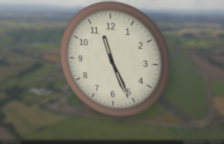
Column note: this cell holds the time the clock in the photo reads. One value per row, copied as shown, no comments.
11:26
